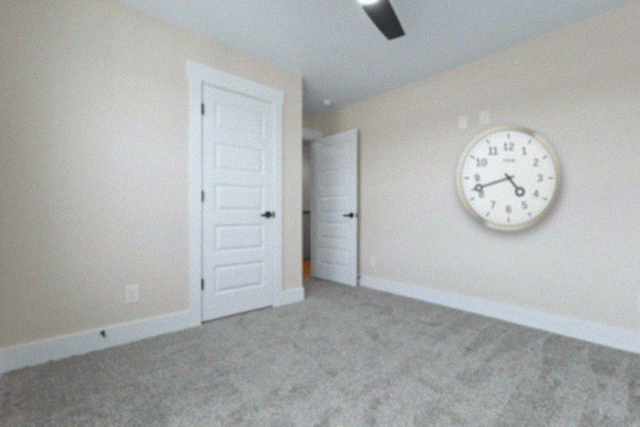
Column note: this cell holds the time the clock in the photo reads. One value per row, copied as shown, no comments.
4:42
